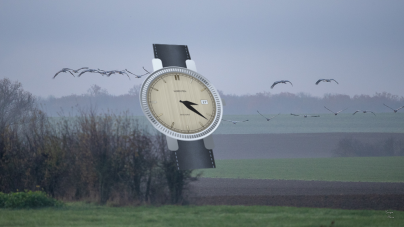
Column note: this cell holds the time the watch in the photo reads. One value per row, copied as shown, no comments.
3:22
